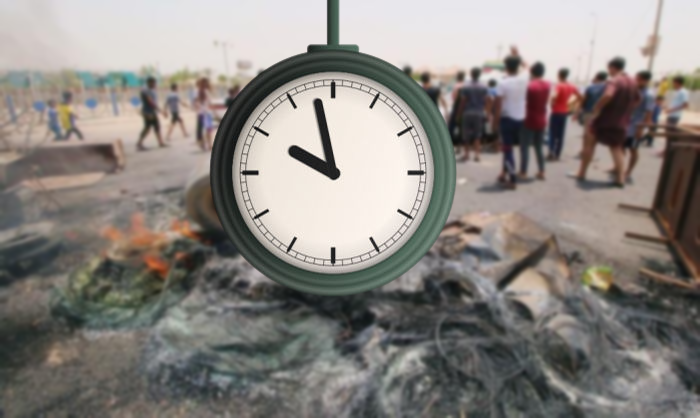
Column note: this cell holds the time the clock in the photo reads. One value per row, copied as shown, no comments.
9:58
